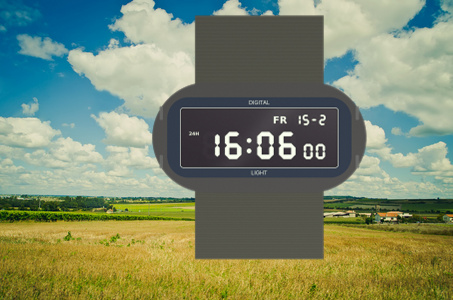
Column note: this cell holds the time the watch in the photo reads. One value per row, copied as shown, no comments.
16:06:00
